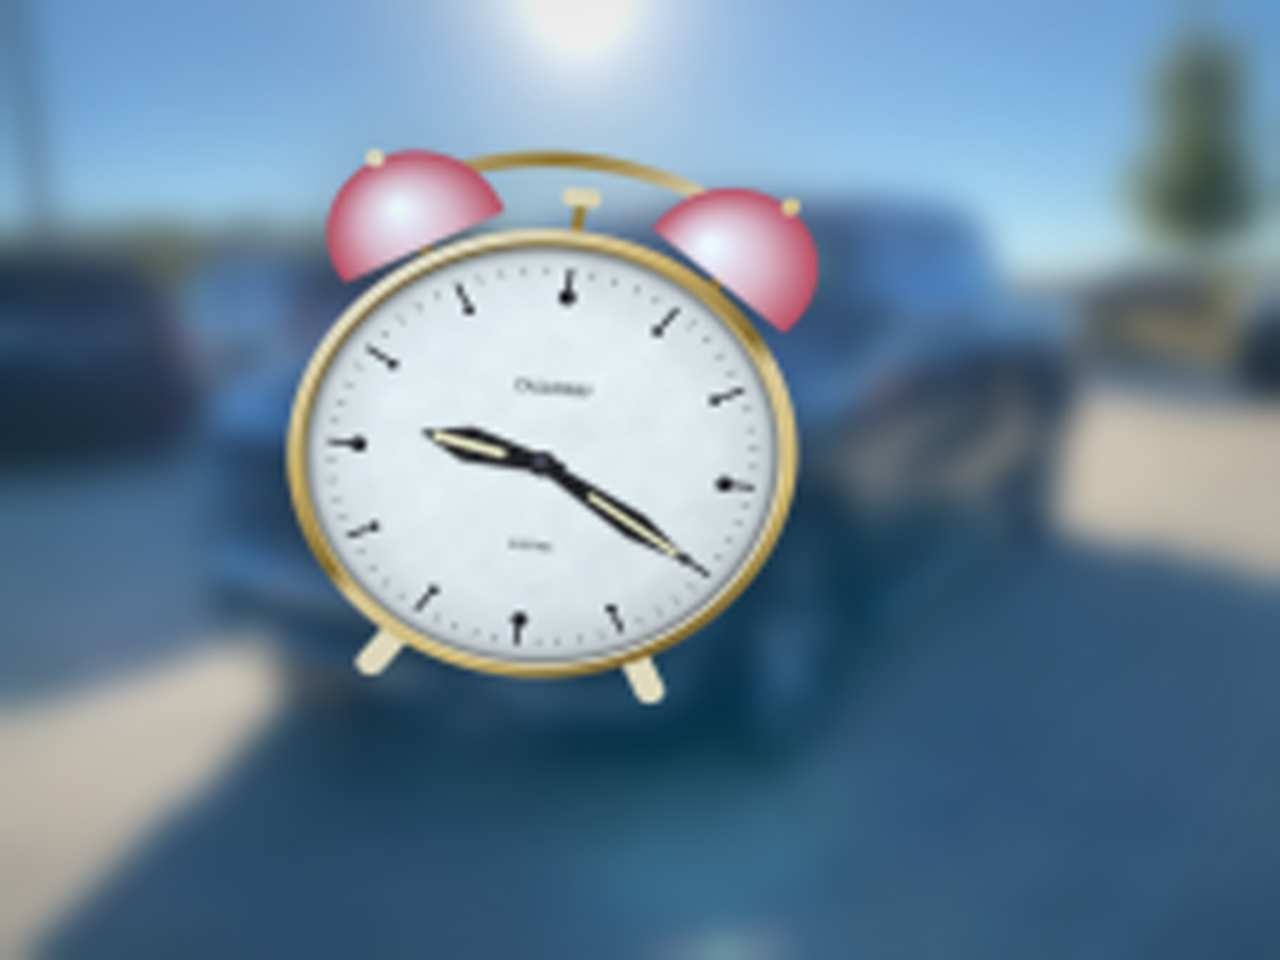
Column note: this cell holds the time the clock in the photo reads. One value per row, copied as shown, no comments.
9:20
